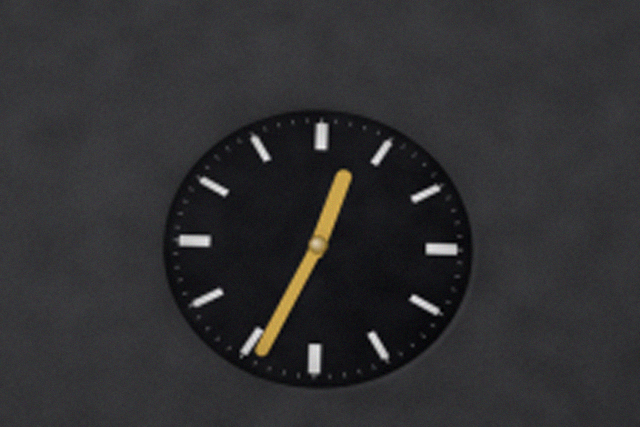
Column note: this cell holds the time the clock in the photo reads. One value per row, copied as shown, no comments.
12:34
